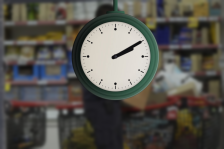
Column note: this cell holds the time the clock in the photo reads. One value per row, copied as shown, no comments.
2:10
